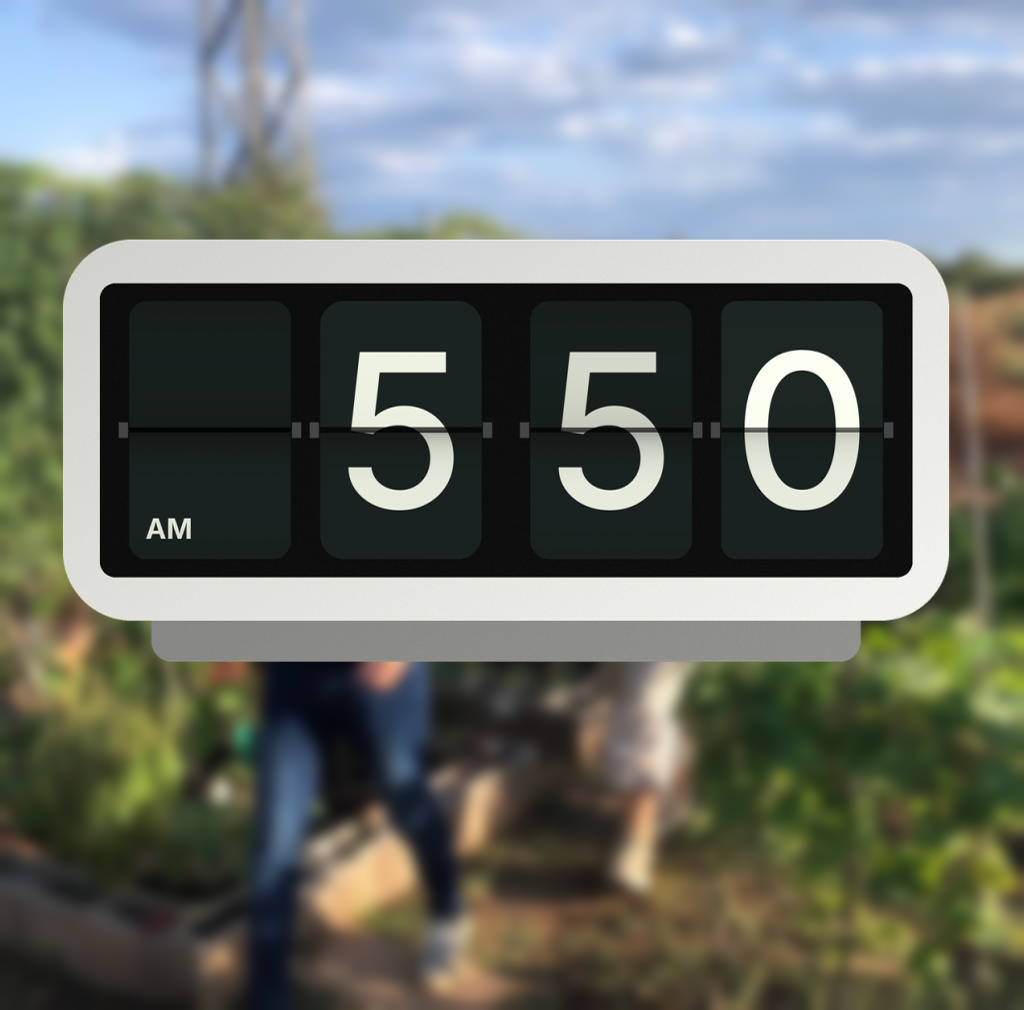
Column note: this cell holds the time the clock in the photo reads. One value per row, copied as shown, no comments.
5:50
